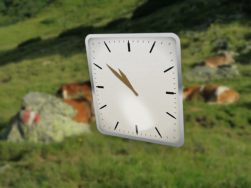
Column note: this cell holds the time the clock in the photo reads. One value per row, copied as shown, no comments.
10:52
